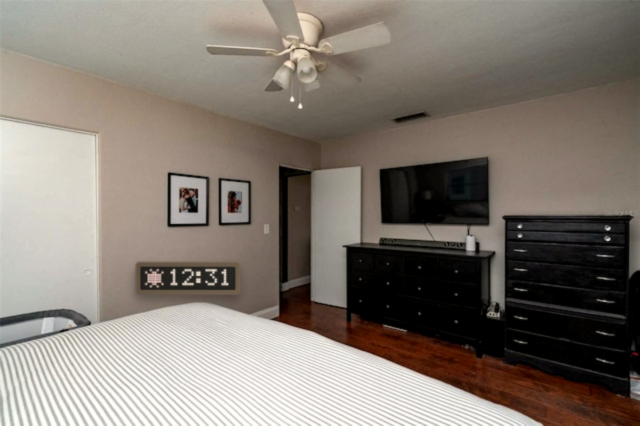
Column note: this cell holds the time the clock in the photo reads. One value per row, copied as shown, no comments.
12:31
